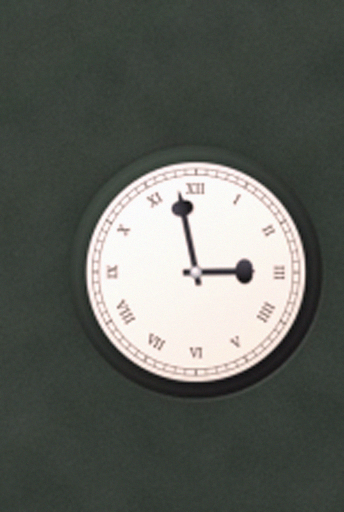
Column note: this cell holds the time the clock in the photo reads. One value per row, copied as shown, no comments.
2:58
